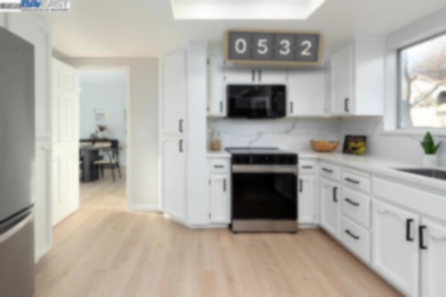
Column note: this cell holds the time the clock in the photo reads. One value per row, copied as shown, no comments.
5:32
